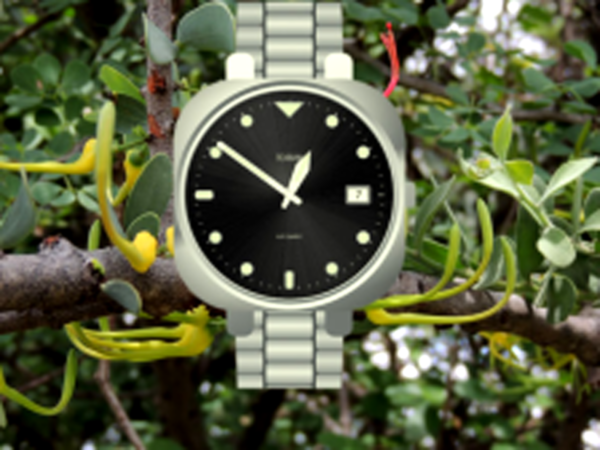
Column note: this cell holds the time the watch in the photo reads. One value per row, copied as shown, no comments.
12:51
